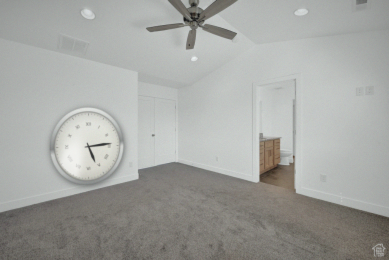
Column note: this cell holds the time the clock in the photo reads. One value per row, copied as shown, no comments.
5:14
